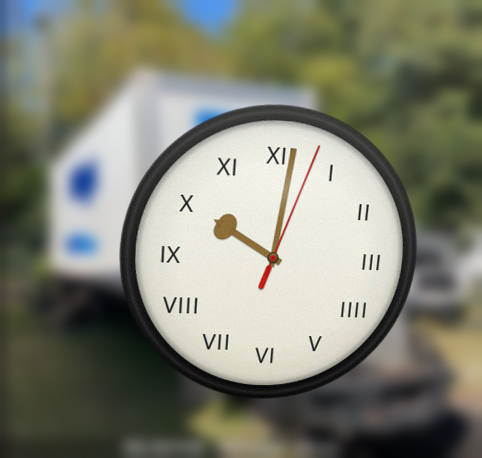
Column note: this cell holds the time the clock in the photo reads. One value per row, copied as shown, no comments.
10:01:03
